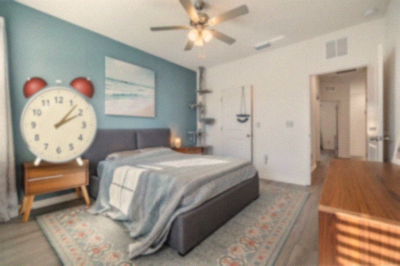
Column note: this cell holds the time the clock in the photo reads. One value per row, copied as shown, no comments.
2:07
